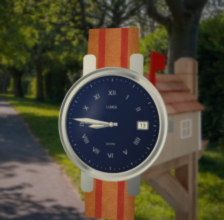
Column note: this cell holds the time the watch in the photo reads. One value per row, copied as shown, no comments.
8:46
